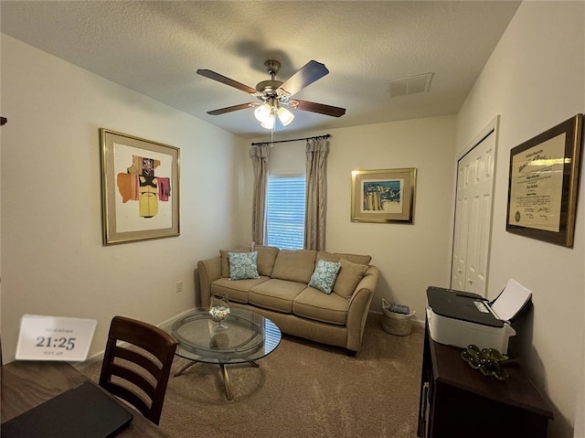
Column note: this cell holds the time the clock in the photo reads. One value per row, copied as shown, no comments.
21:25
